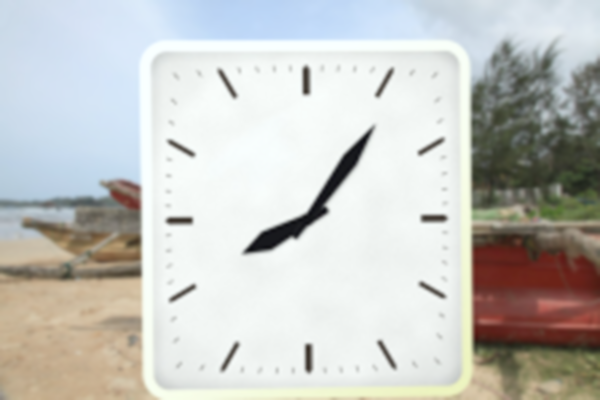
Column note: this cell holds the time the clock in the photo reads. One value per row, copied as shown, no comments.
8:06
